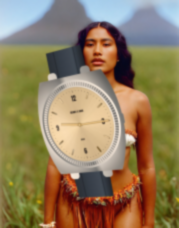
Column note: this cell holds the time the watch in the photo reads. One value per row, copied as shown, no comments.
9:15
